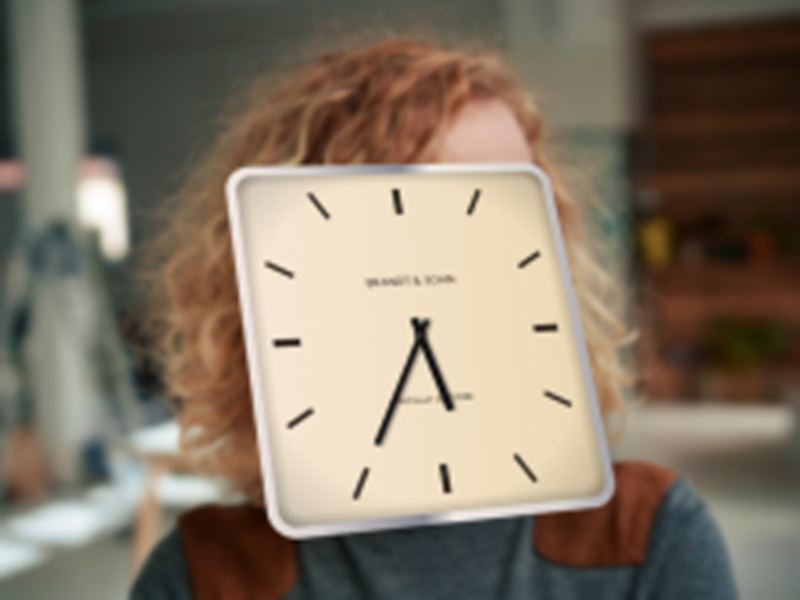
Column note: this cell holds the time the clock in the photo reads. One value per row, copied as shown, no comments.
5:35
